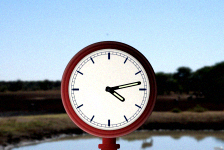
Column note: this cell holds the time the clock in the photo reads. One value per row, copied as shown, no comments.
4:13
